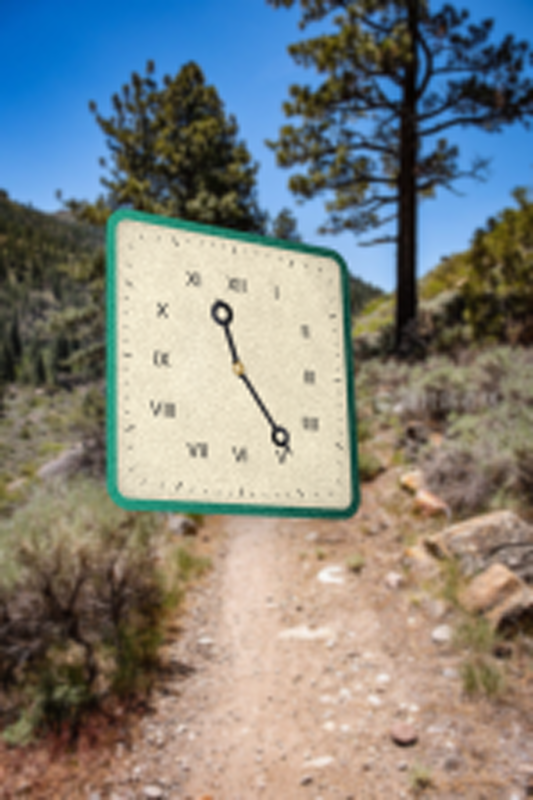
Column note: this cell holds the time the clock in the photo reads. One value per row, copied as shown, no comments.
11:24
